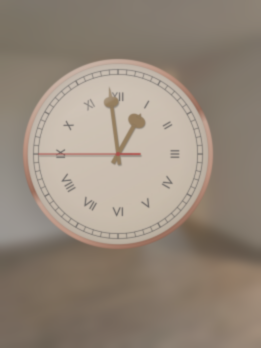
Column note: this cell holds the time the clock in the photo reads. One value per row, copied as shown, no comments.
12:58:45
